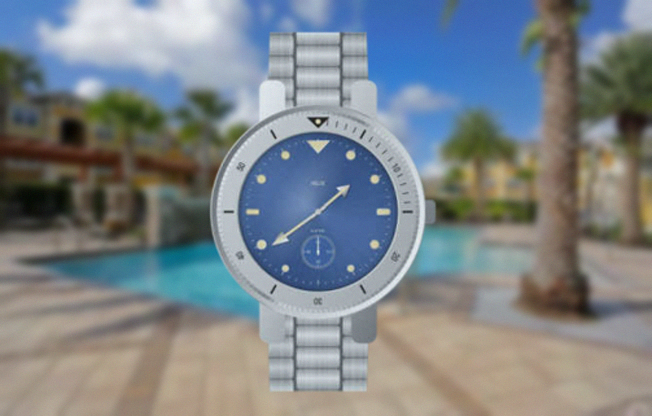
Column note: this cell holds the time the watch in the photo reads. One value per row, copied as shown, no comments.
1:39
